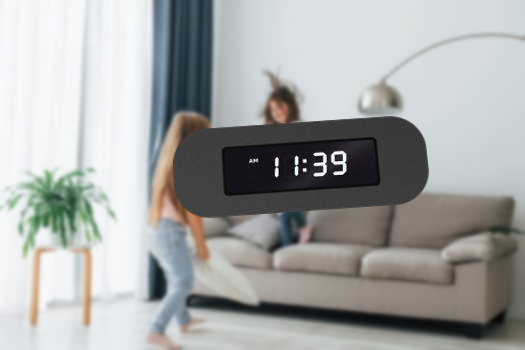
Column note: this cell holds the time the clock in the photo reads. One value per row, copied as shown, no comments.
11:39
